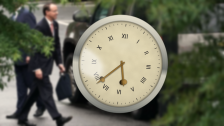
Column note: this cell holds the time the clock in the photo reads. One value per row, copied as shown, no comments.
5:38
